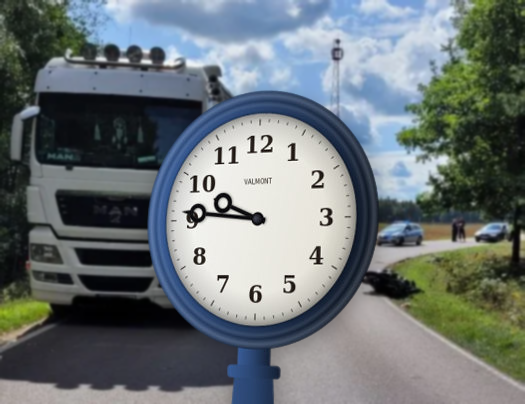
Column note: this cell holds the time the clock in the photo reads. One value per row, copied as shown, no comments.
9:46
